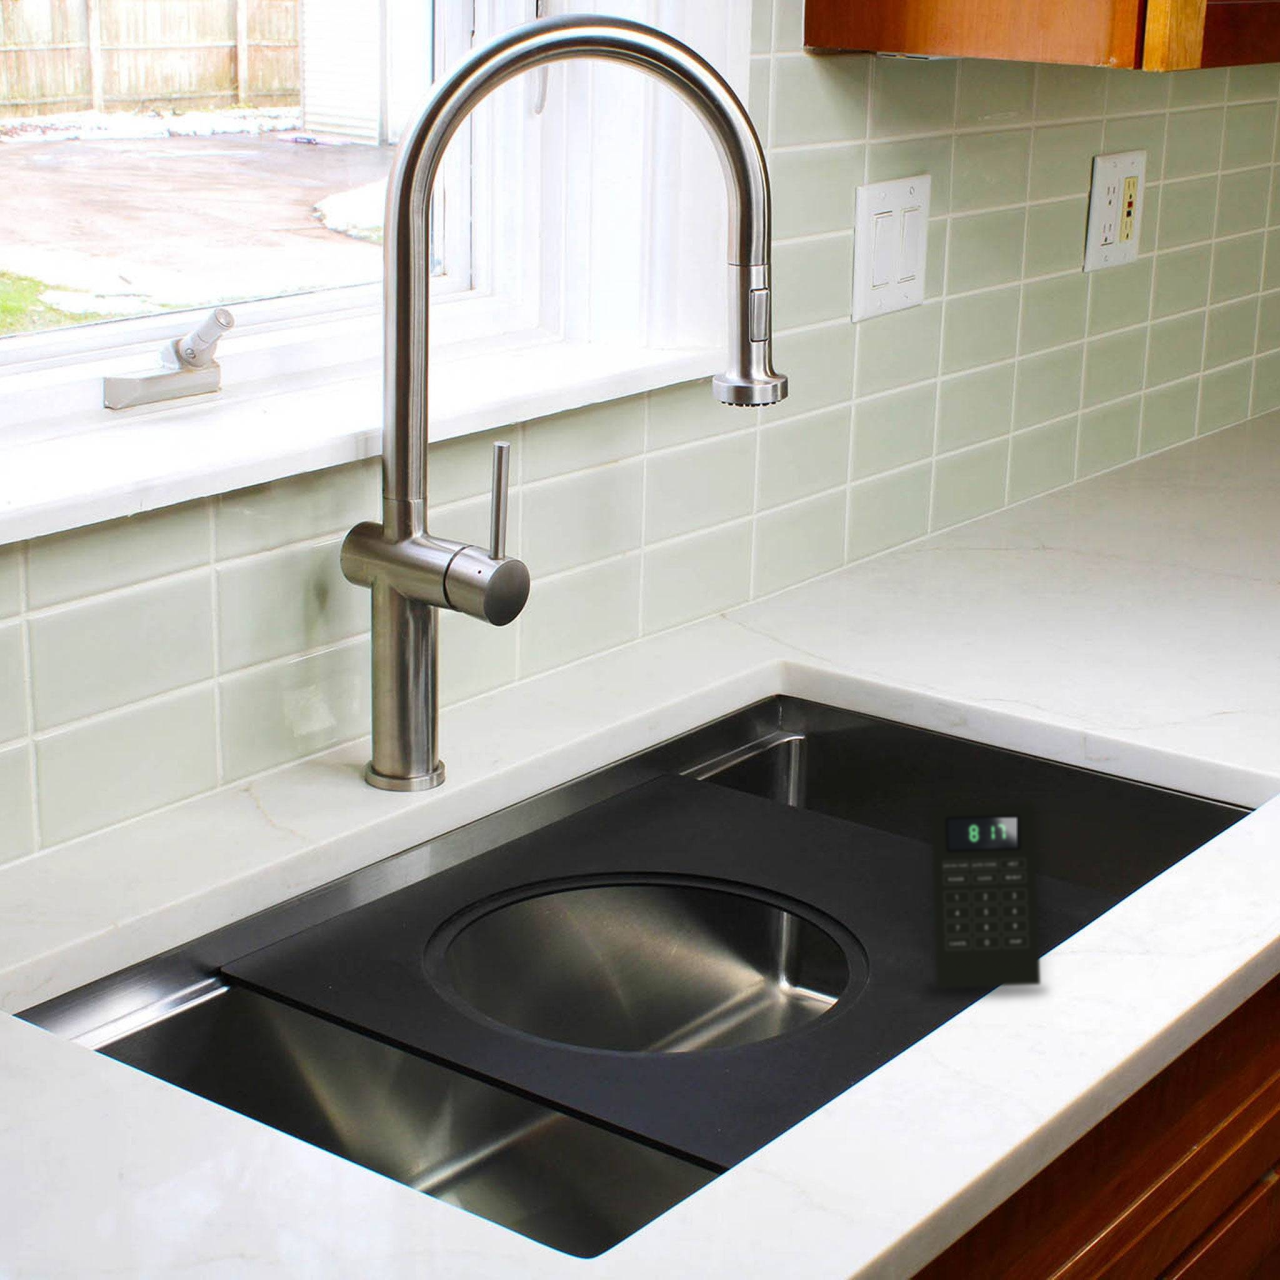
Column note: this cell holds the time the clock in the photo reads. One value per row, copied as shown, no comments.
8:17
